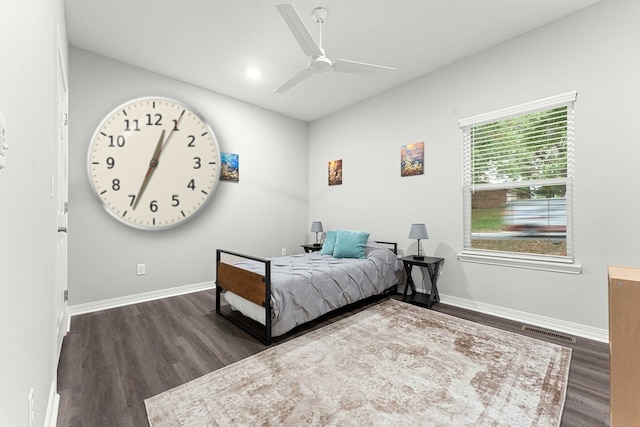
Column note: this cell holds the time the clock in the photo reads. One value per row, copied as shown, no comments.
12:34:05
